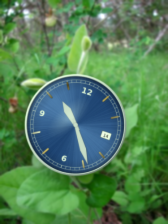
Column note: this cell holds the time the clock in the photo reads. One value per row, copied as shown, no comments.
10:24
